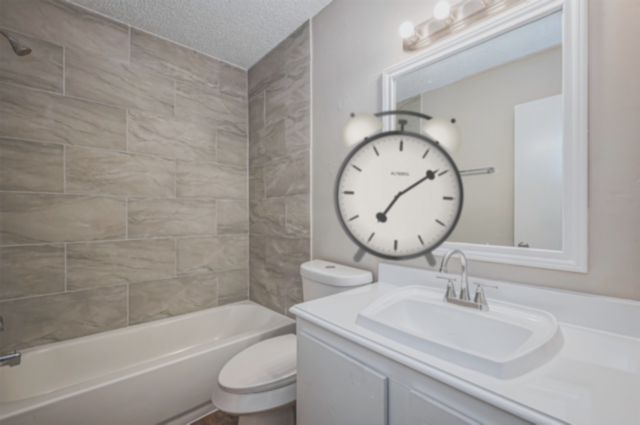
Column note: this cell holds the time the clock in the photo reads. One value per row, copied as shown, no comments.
7:09
